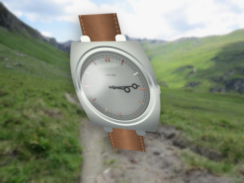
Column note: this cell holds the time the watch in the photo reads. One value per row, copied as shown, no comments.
3:14
